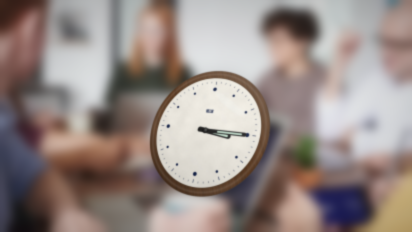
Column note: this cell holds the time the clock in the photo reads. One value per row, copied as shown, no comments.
3:15
